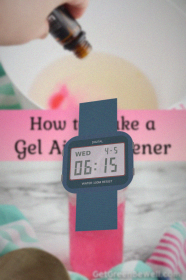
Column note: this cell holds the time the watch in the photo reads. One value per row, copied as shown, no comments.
6:15
